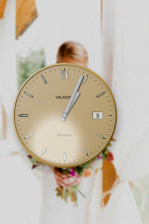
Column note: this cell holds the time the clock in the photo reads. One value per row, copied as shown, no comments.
1:04
